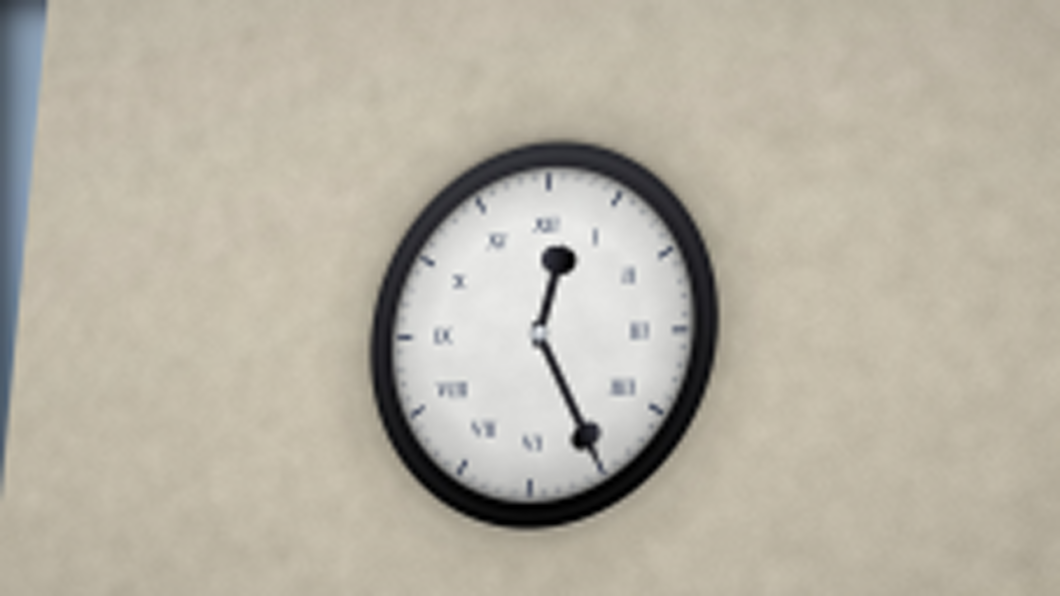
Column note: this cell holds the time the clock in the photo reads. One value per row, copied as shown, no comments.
12:25
